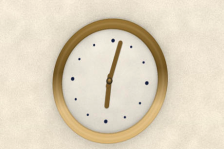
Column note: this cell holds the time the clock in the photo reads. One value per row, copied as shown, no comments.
6:02
